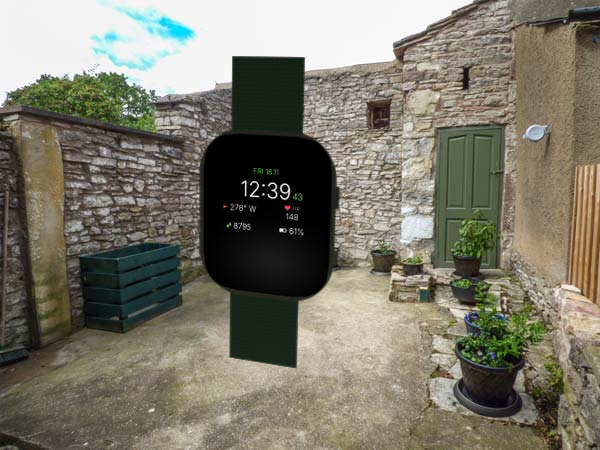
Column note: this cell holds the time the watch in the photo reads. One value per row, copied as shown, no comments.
12:39:43
